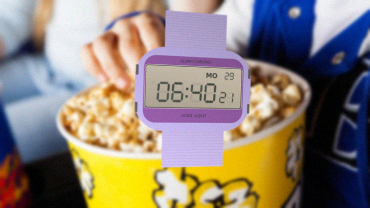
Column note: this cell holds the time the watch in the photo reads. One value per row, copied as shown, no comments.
6:40:21
